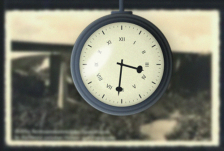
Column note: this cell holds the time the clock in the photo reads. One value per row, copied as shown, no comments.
3:31
